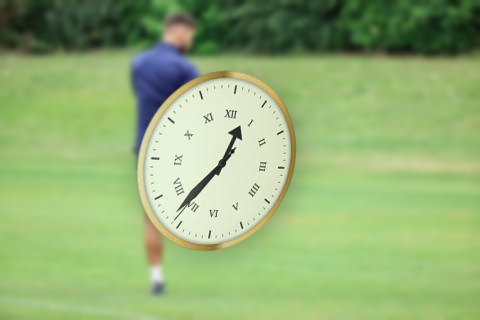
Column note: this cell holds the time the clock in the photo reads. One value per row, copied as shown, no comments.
12:36:36
